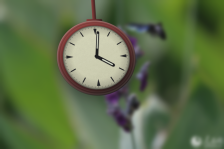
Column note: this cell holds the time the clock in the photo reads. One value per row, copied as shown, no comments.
4:01
